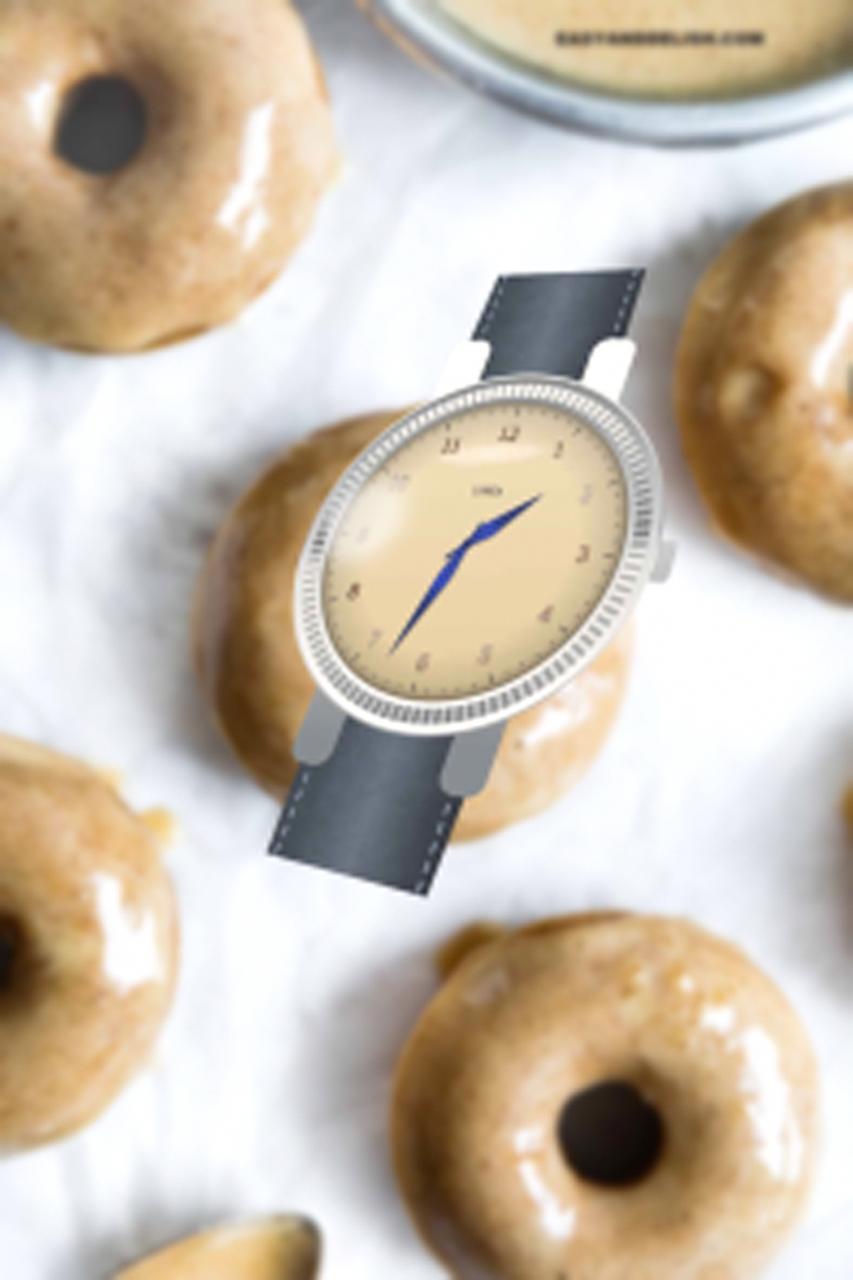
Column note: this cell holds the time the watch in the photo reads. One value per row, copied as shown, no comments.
1:33
